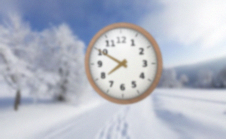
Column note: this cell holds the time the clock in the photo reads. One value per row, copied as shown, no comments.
7:50
